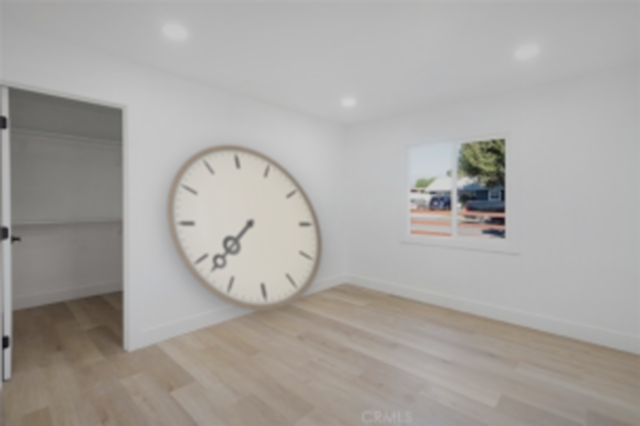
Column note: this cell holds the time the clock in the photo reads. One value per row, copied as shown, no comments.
7:38
